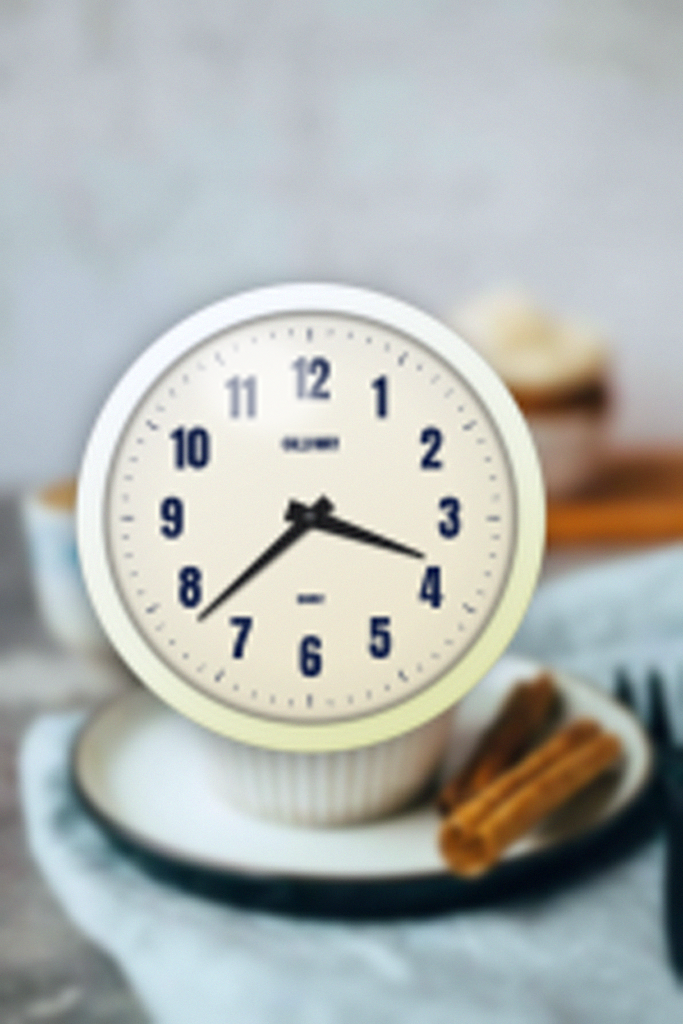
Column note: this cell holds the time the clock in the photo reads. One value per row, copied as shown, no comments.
3:38
